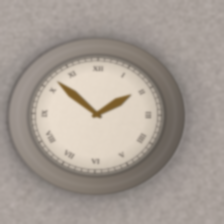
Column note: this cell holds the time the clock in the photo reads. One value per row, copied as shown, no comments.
1:52
